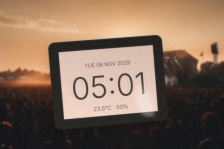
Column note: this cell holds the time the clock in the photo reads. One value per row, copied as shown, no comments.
5:01
